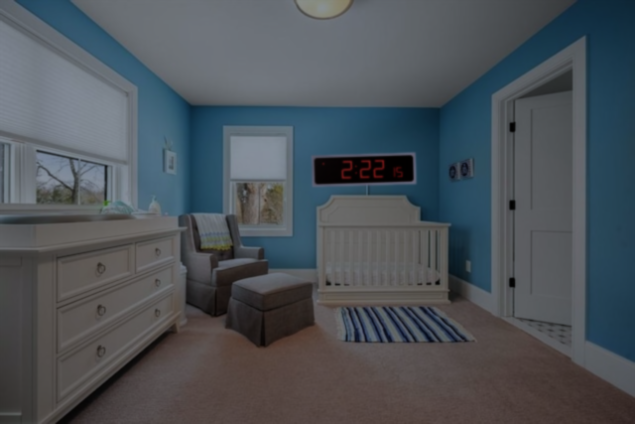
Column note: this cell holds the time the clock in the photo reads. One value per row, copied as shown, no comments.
2:22
